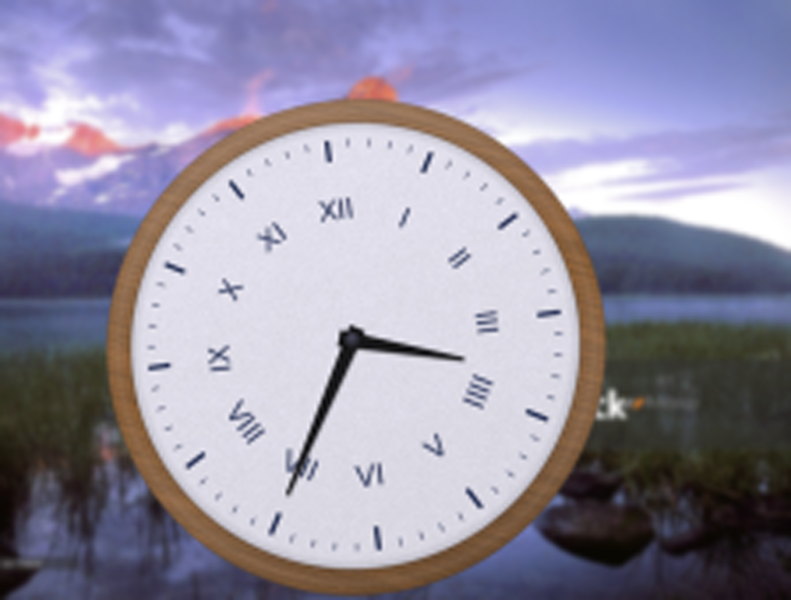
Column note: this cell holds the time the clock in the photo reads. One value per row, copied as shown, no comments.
3:35
